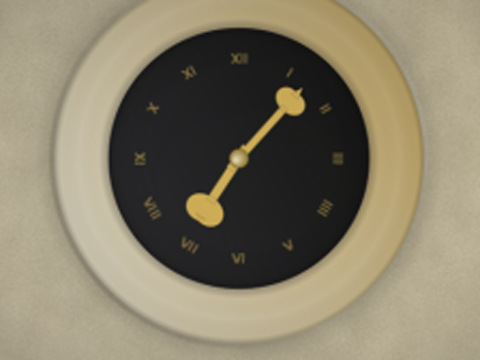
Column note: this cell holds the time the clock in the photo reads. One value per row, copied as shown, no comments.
7:07
